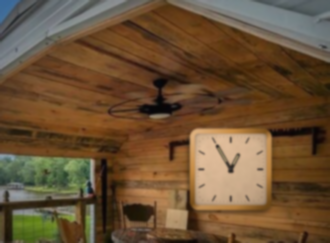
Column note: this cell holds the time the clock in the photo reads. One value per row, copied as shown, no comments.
12:55
